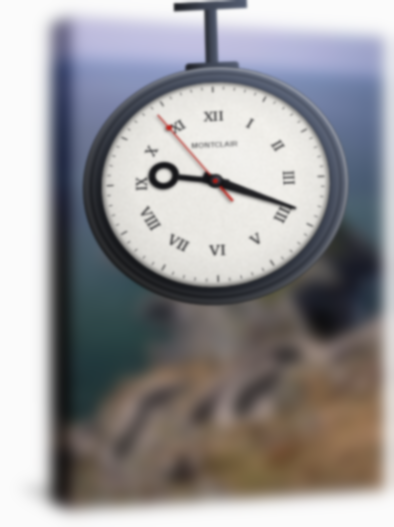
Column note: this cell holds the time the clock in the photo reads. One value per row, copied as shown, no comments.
9:18:54
